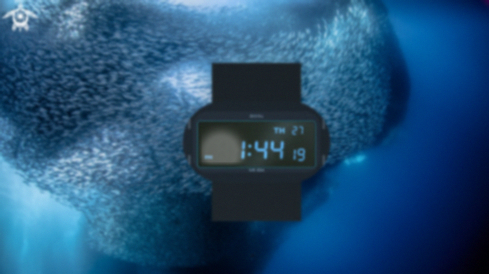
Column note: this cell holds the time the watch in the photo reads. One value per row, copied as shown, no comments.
1:44:19
